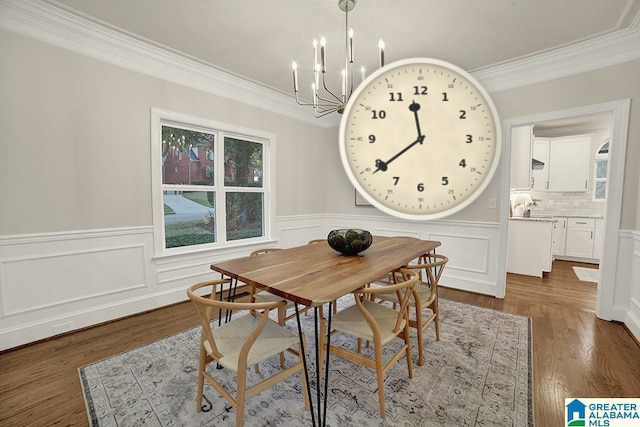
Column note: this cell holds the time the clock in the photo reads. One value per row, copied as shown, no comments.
11:39
